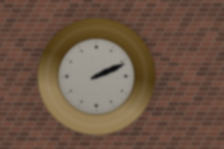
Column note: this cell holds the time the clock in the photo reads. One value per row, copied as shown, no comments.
2:11
